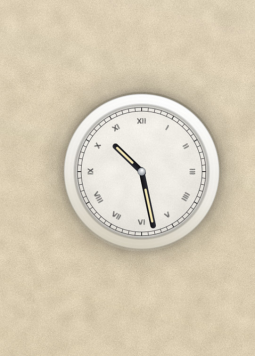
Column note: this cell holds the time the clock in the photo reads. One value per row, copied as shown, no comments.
10:28
